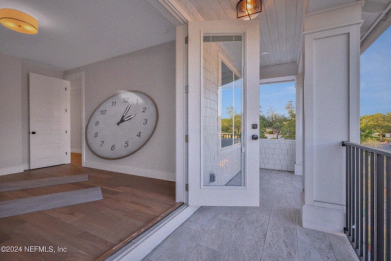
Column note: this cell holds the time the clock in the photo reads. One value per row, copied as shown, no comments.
2:03
